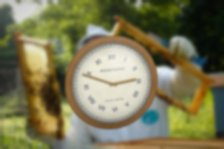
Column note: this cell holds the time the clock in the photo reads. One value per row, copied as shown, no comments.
2:49
